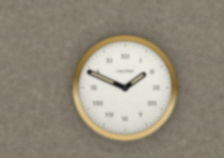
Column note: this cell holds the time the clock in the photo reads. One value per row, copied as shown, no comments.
1:49
